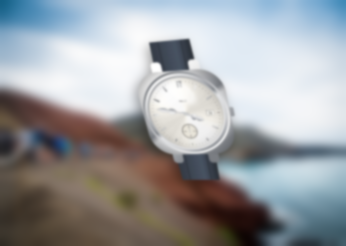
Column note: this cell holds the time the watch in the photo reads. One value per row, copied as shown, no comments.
3:47
